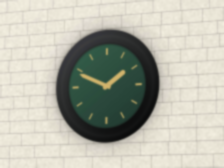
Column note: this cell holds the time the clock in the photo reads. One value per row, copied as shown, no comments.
1:49
